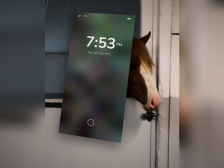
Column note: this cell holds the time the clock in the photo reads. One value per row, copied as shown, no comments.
7:53
